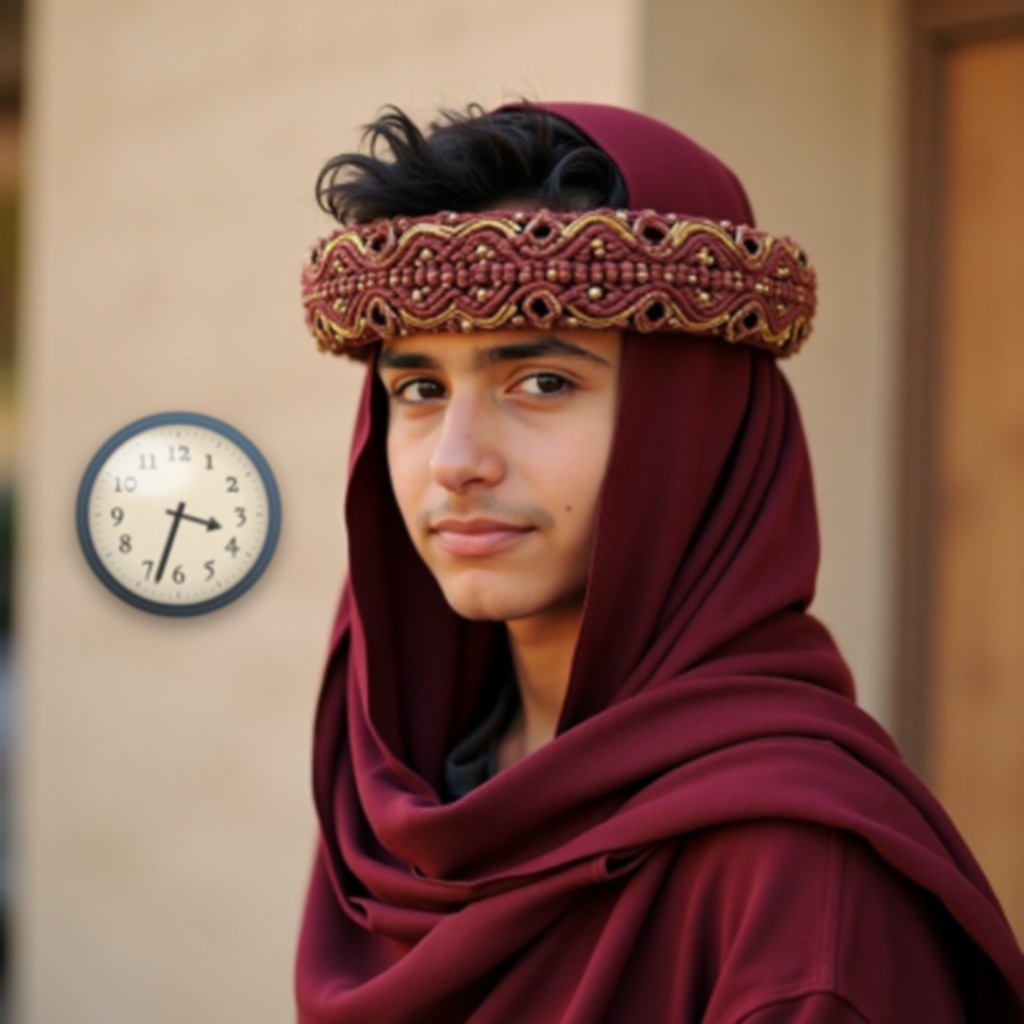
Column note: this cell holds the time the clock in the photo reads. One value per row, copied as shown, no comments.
3:33
